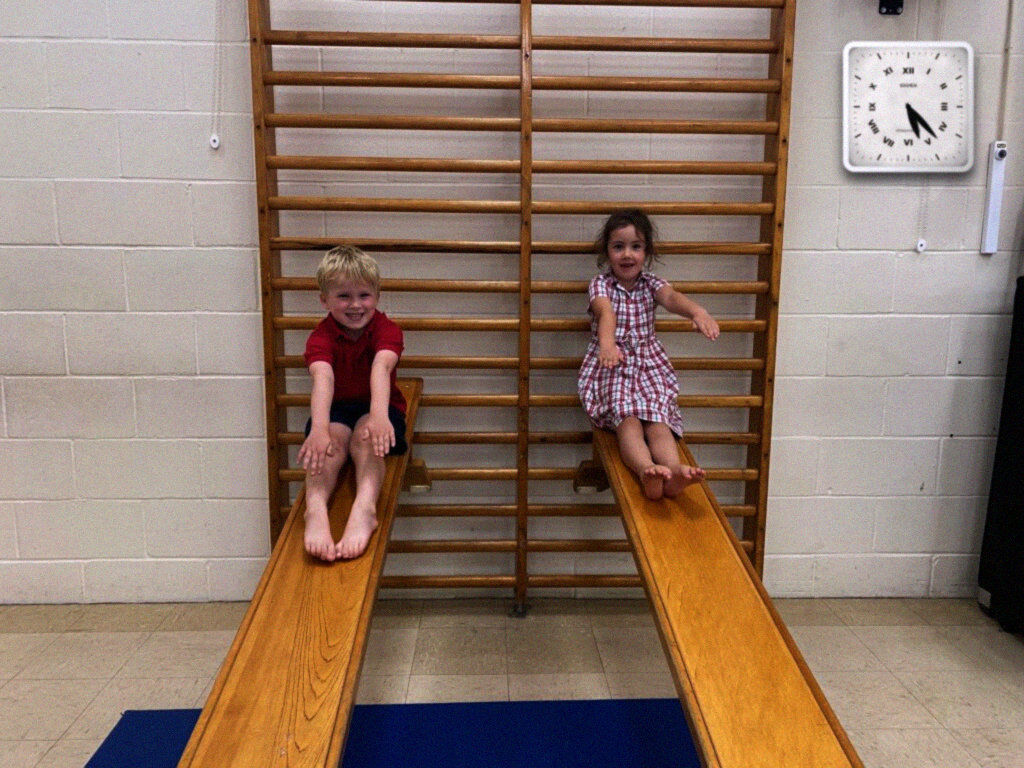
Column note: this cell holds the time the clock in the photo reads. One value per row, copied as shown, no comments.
5:23
